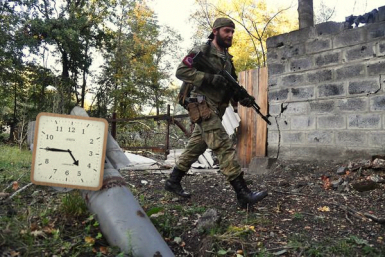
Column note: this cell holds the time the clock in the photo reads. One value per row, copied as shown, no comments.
4:45
